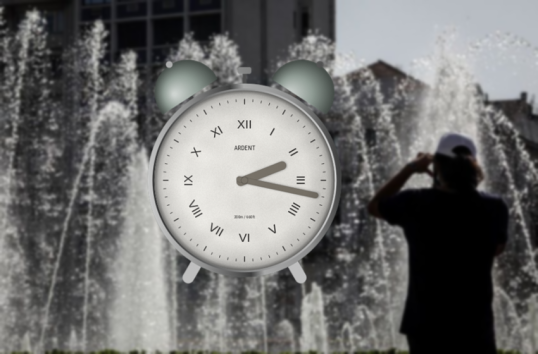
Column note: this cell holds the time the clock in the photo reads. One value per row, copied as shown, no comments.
2:17
